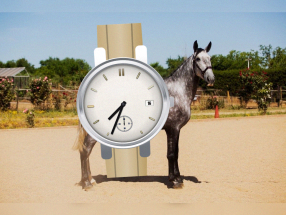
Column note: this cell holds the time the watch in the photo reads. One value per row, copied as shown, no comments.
7:34
